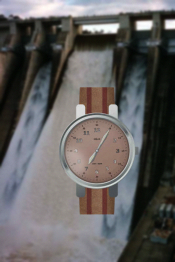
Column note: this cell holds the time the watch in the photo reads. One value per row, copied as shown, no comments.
7:05
